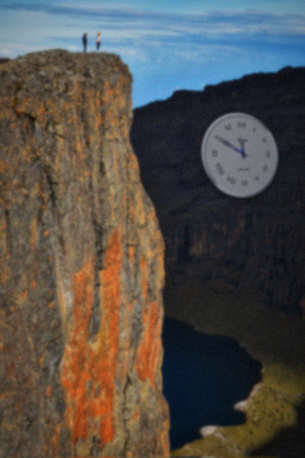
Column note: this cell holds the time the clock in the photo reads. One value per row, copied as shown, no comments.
11:50
